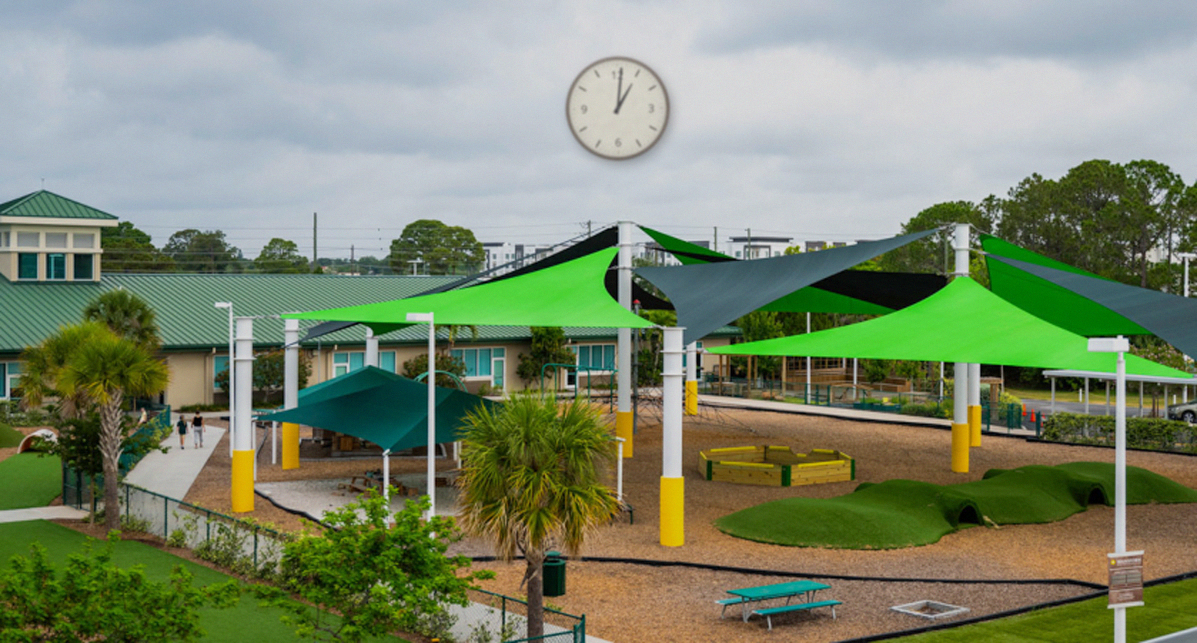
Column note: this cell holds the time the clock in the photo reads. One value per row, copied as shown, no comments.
1:01
